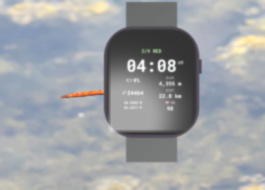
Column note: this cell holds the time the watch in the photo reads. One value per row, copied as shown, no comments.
4:08
